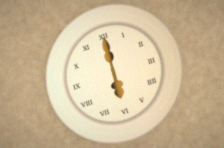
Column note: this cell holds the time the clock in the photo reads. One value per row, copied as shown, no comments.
6:00
